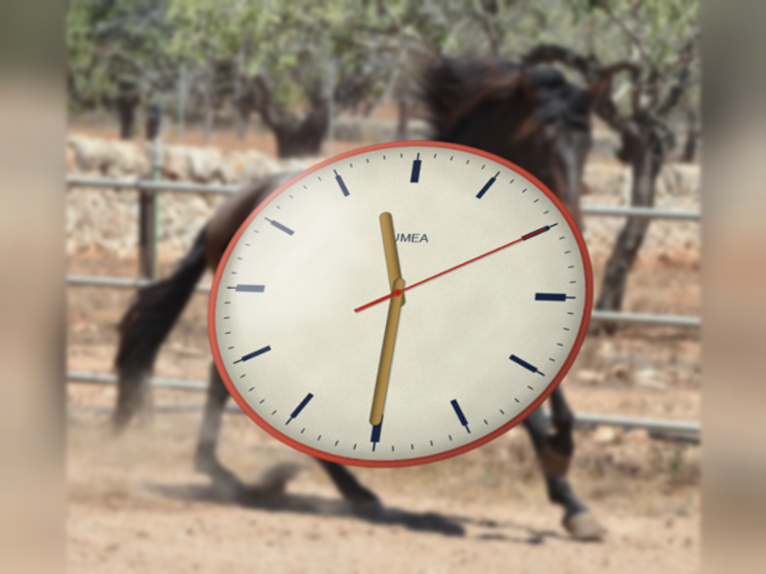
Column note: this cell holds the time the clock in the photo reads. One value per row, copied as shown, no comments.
11:30:10
